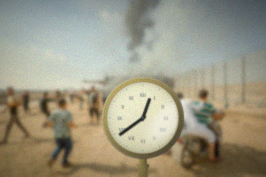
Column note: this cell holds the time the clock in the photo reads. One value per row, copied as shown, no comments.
12:39
